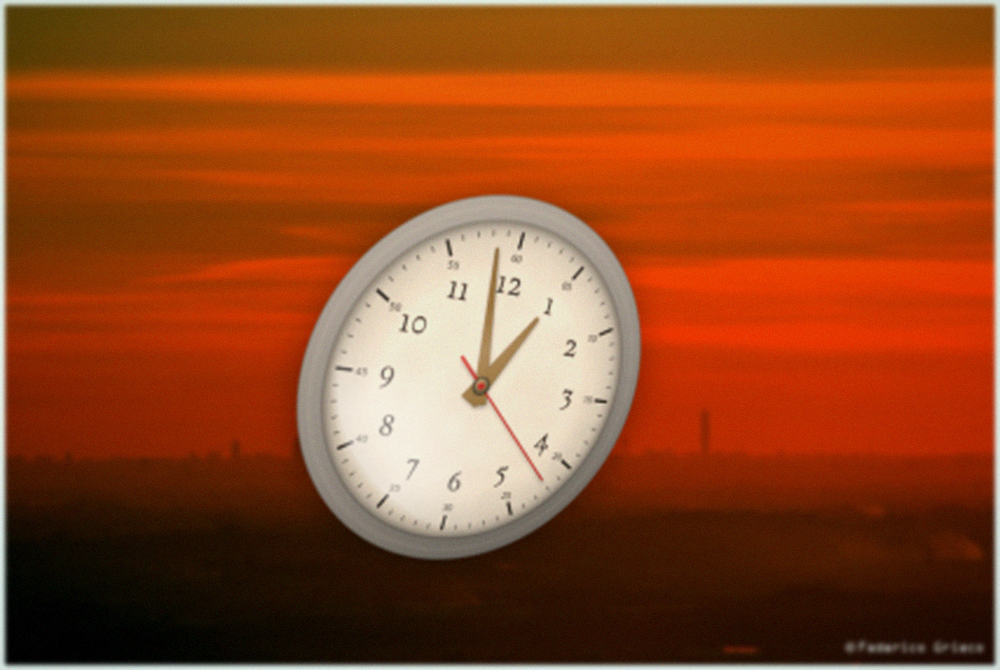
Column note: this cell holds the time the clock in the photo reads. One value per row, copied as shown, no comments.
12:58:22
